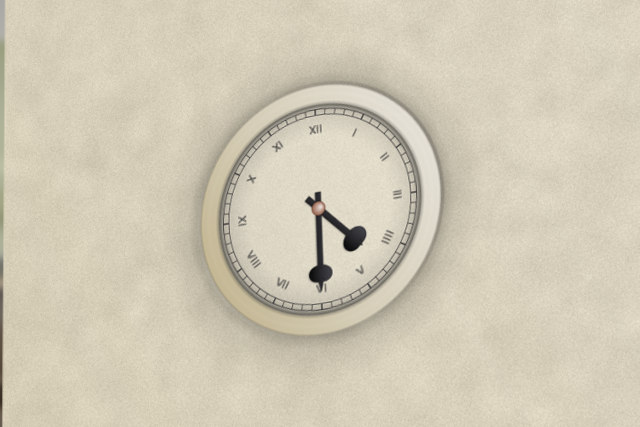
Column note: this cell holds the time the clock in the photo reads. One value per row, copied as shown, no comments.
4:30
